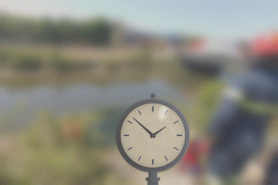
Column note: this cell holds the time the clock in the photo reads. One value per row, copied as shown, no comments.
1:52
